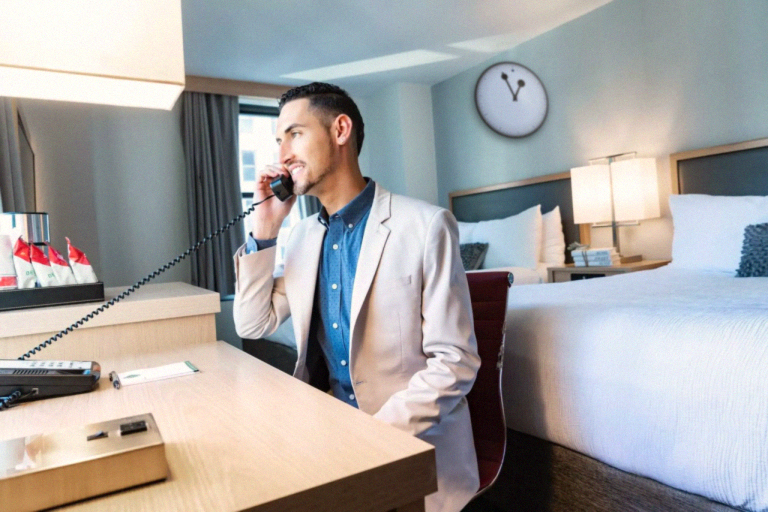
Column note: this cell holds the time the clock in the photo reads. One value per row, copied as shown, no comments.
12:56
